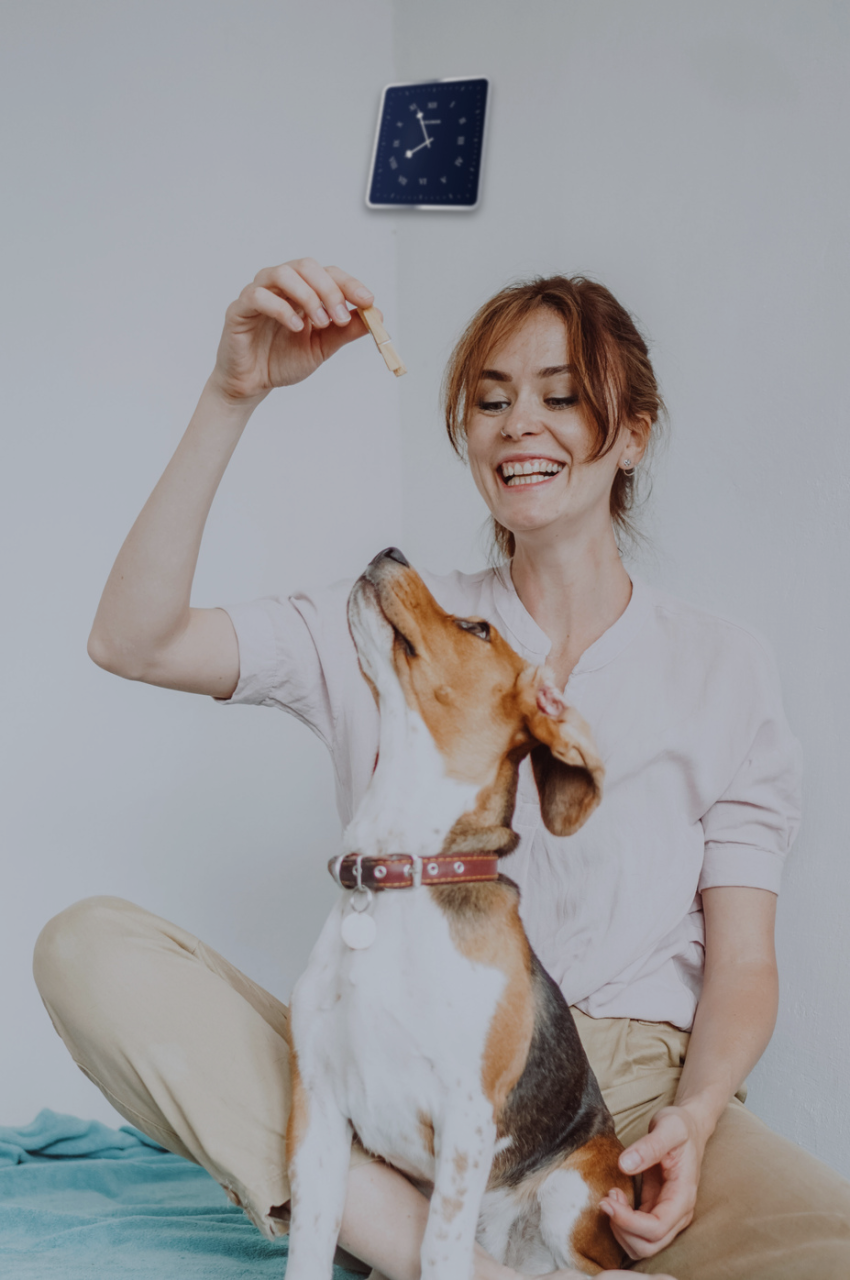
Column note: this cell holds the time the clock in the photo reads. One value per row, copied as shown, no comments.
7:56
